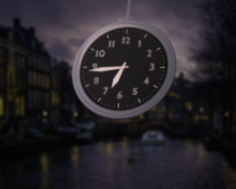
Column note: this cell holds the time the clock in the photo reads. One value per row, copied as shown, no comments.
6:44
